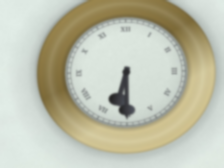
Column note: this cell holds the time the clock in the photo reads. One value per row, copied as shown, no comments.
6:30
